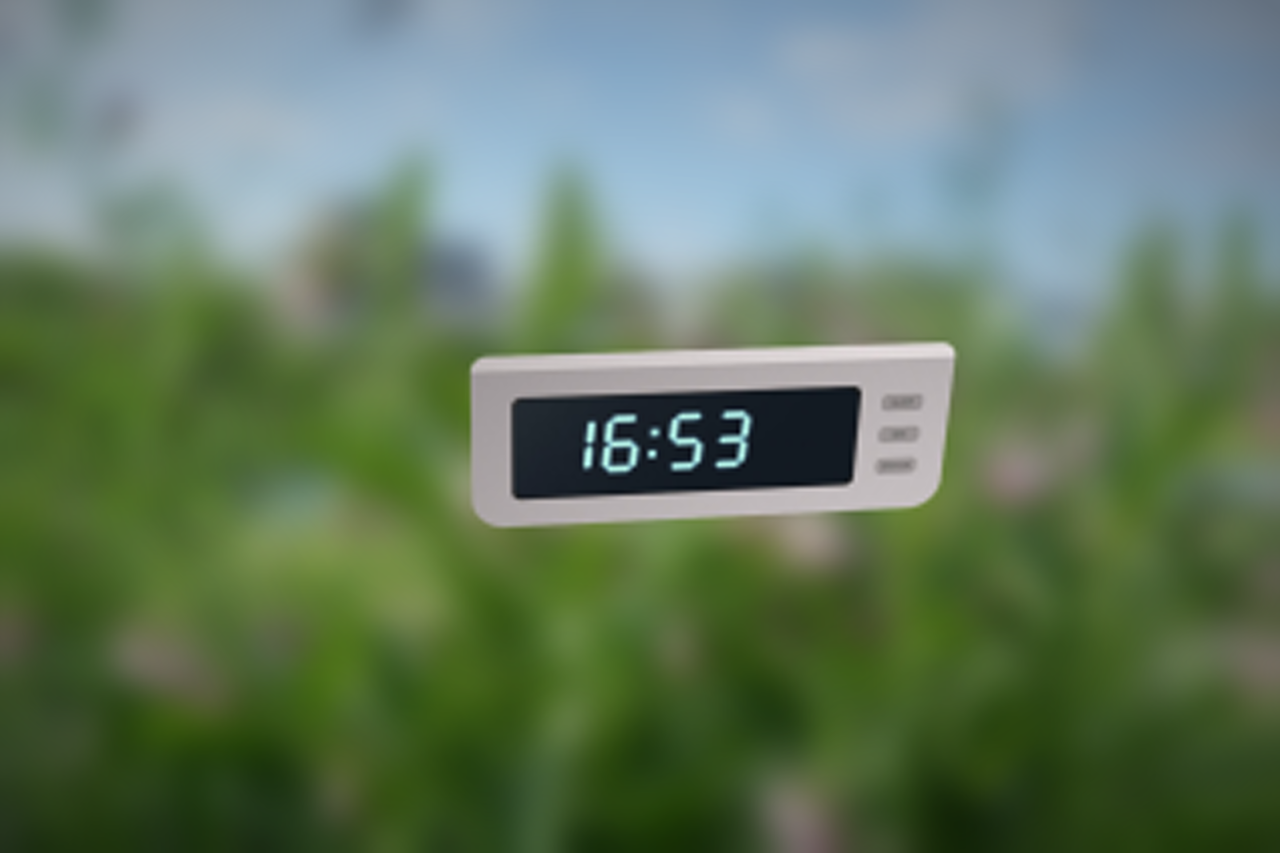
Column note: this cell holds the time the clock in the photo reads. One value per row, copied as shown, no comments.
16:53
